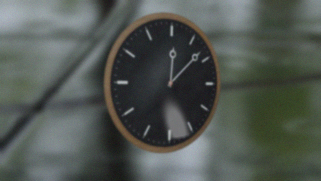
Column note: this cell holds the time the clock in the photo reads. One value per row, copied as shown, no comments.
12:08
